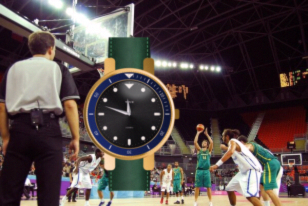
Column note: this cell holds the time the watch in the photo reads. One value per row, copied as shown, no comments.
11:48
